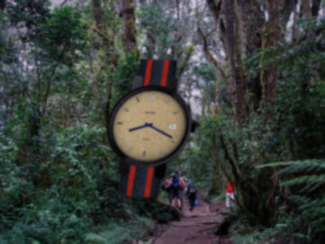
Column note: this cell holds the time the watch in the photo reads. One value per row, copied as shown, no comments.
8:19
